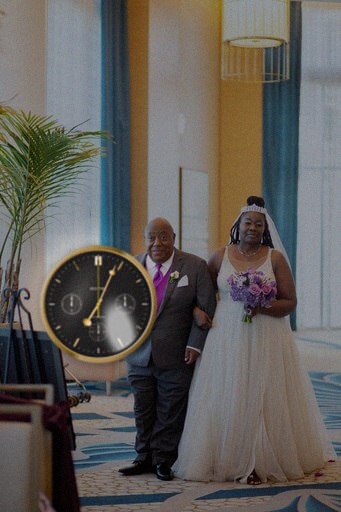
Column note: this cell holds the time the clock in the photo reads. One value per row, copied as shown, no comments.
7:04
